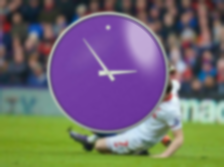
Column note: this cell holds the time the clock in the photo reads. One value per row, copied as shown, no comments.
2:54
